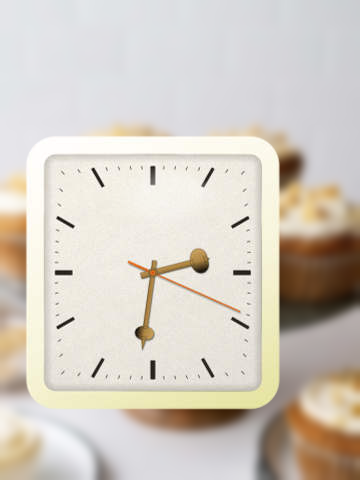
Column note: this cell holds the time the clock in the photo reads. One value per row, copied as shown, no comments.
2:31:19
